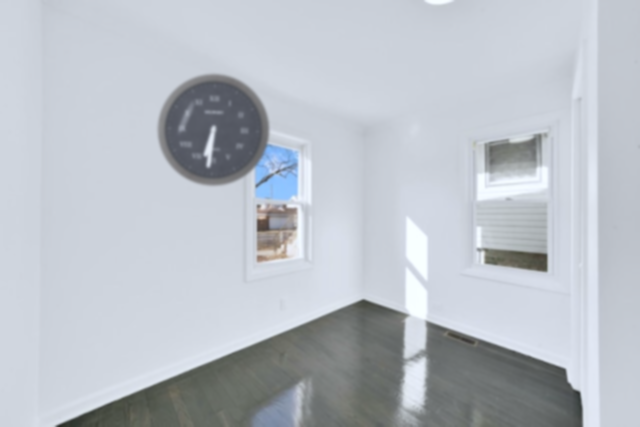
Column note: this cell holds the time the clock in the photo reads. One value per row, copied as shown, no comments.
6:31
